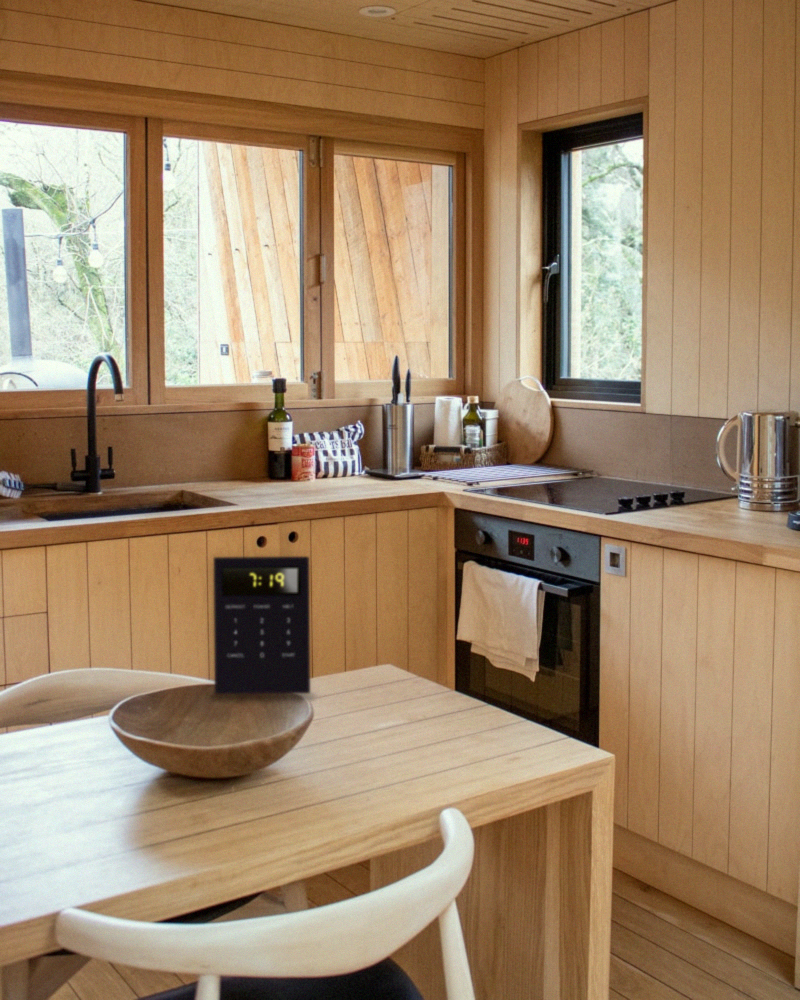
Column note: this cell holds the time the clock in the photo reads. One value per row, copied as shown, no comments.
7:19
